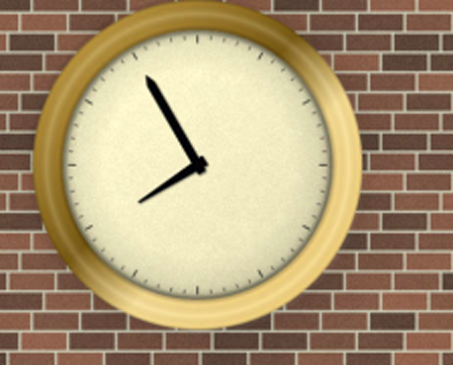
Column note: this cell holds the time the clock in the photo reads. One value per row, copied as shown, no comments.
7:55
